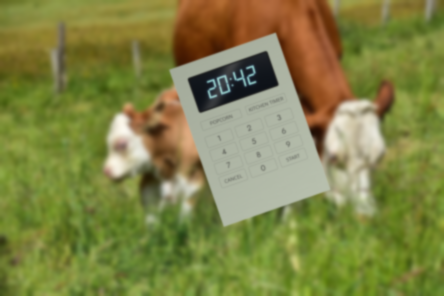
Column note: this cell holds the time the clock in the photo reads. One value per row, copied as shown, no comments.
20:42
